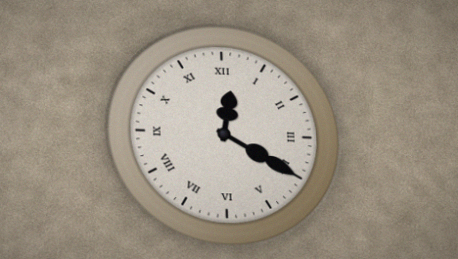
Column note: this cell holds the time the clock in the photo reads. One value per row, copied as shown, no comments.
12:20
